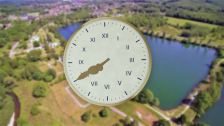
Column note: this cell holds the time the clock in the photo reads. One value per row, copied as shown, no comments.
7:40
